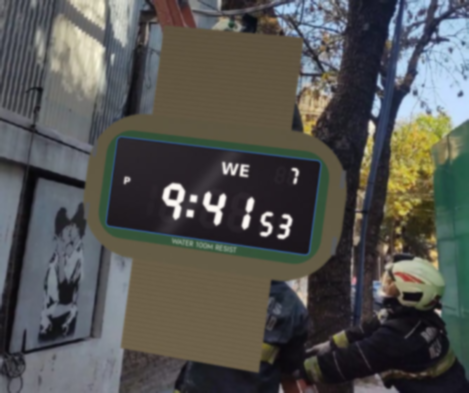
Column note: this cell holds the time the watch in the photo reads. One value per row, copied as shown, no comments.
9:41:53
